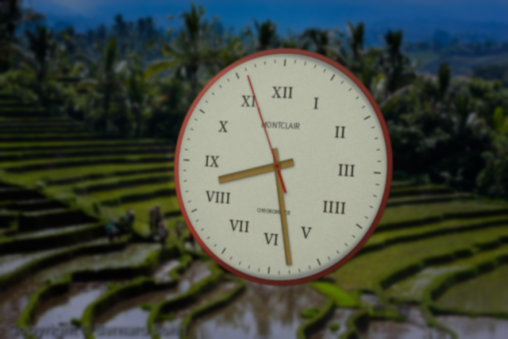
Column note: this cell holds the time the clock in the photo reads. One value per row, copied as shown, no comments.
8:27:56
